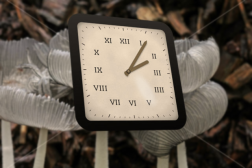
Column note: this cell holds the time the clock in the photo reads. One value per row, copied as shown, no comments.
2:06
